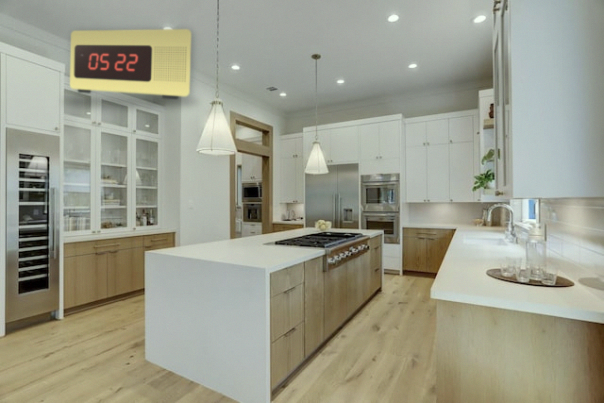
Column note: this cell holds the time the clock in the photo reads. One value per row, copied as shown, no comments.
5:22
